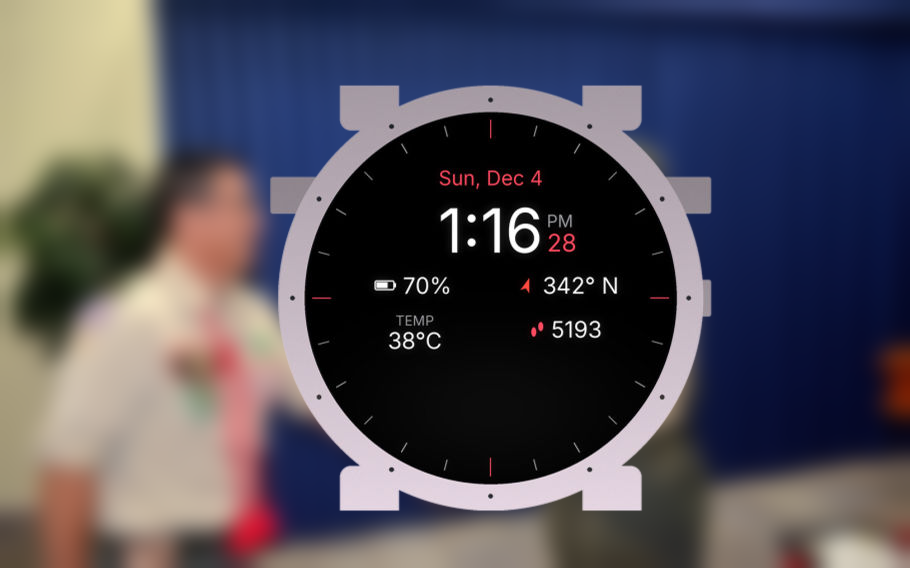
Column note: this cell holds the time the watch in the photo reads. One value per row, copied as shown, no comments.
1:16:28
